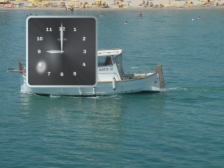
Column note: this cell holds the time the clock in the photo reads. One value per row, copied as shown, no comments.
9:00
